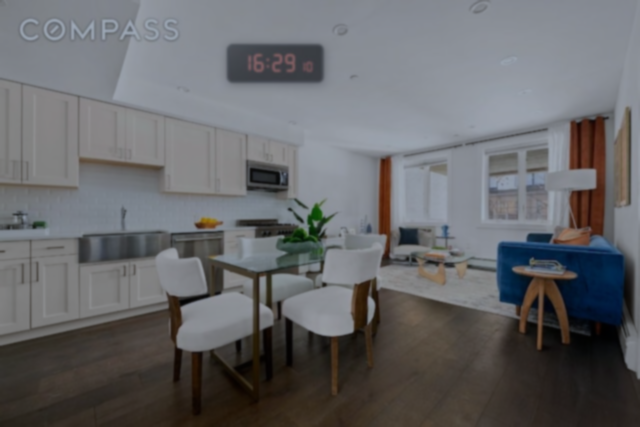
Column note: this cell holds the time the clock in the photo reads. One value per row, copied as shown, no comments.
16:29
